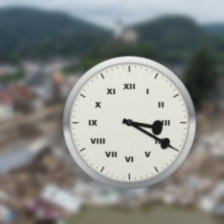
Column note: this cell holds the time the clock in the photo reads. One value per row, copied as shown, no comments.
3:20
